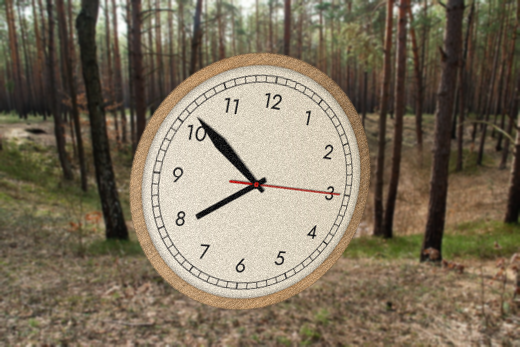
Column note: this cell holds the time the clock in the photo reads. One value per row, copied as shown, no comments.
7:51:15
